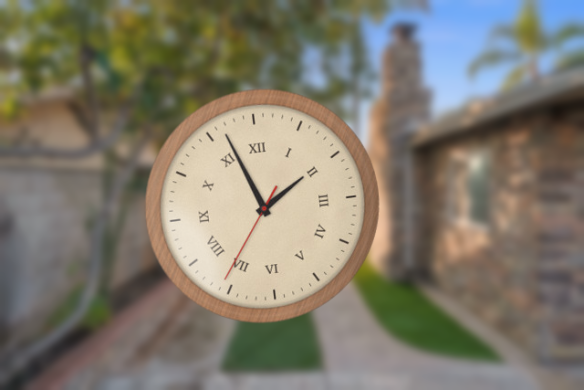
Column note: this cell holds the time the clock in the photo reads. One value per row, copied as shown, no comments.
1:56:36
